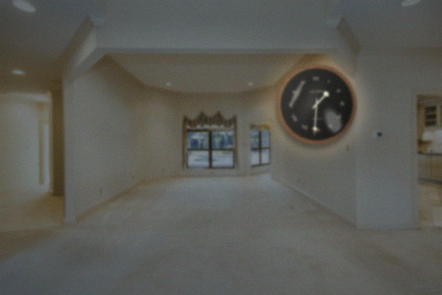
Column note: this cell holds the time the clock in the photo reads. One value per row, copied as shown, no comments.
1:31
